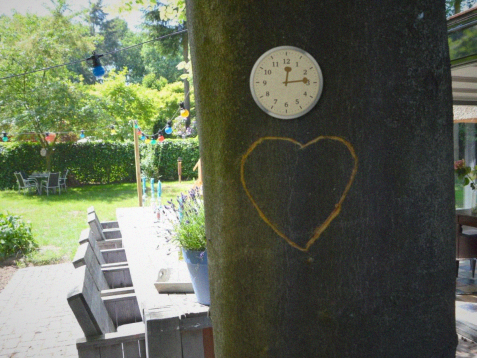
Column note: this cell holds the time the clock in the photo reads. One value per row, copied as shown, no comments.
12:14
